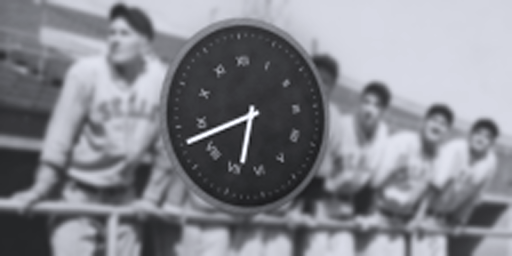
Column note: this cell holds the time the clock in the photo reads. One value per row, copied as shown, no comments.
6:43
